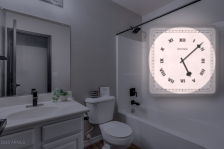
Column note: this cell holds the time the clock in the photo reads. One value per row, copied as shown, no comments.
5:08
